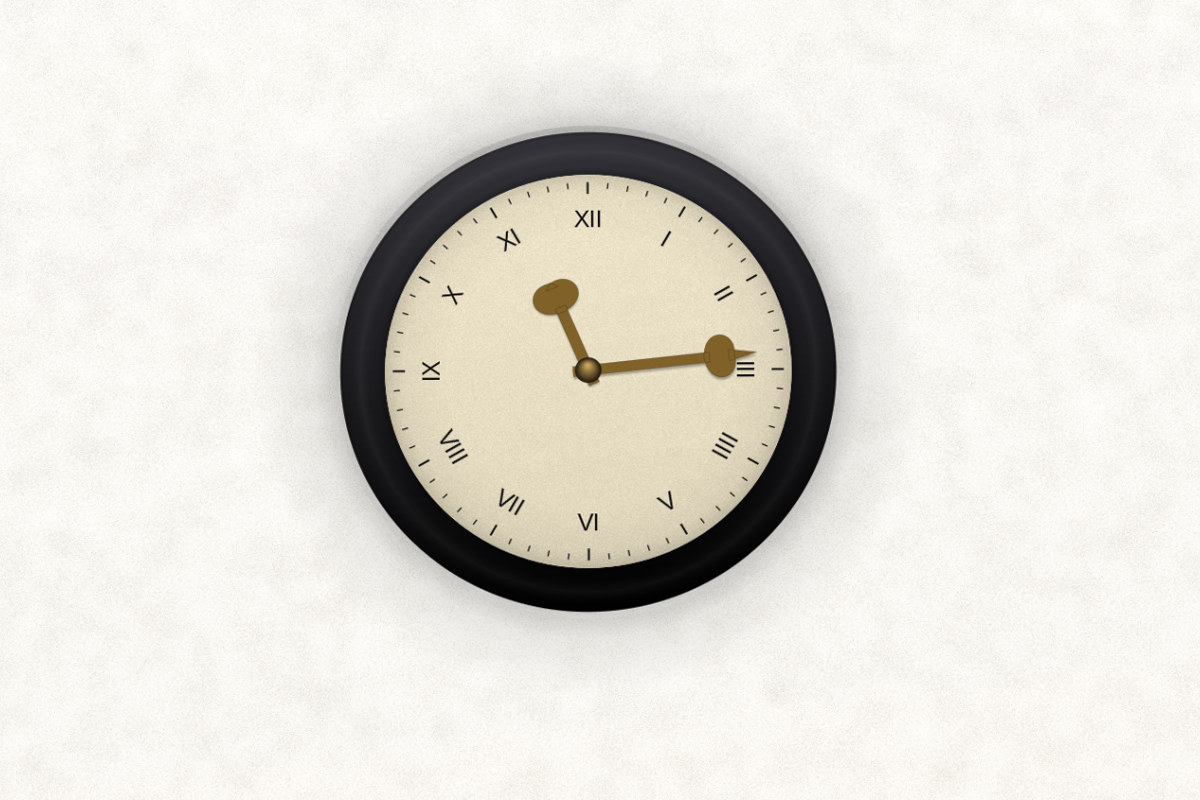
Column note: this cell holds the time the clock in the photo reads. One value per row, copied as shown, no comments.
11:14
